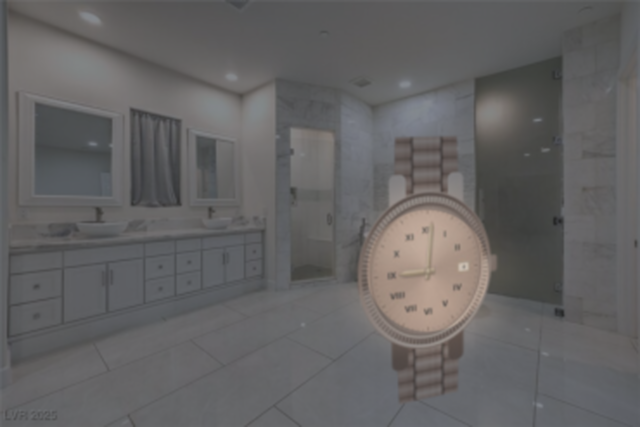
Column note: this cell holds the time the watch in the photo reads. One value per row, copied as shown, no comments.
9:01
